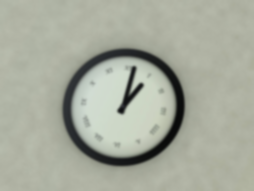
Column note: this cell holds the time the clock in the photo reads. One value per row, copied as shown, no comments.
1:01
